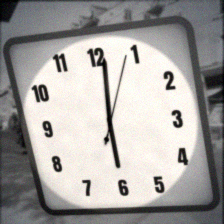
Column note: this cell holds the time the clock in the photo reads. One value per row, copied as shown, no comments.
6:01:04
